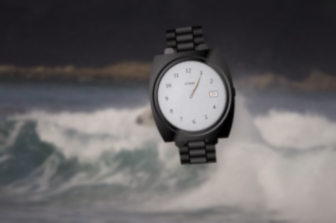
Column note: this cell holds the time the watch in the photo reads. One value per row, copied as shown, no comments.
1:05
